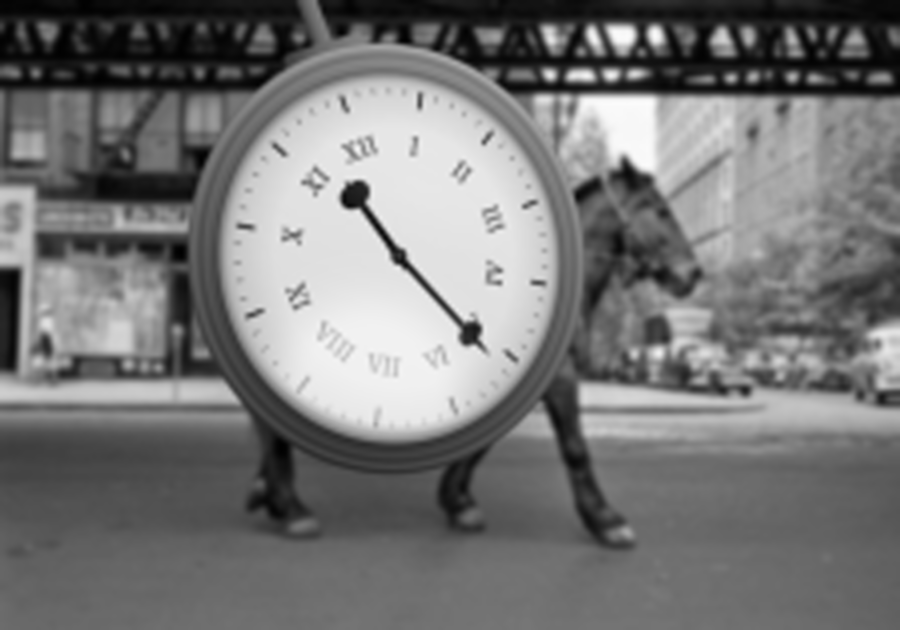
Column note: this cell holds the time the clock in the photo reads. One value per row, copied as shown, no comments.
11:26
